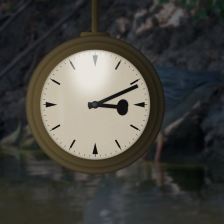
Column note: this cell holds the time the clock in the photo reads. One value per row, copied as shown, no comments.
3:11
